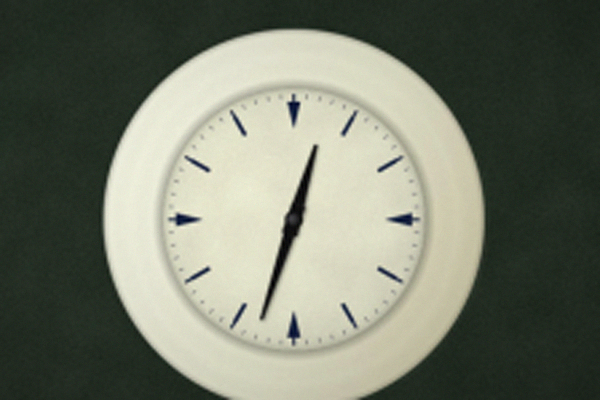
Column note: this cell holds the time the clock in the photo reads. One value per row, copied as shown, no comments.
12:33
